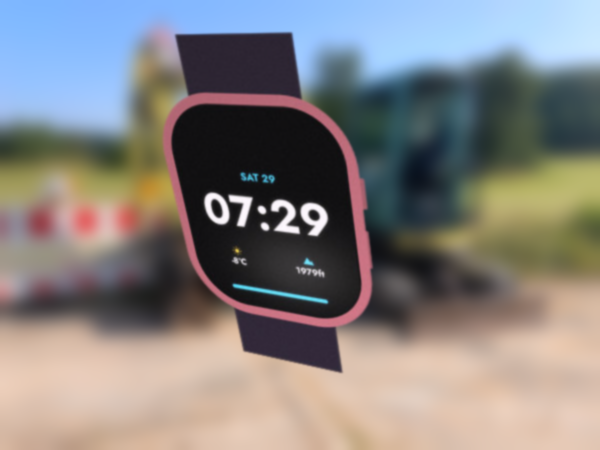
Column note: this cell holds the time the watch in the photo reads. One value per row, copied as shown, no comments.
7:29
